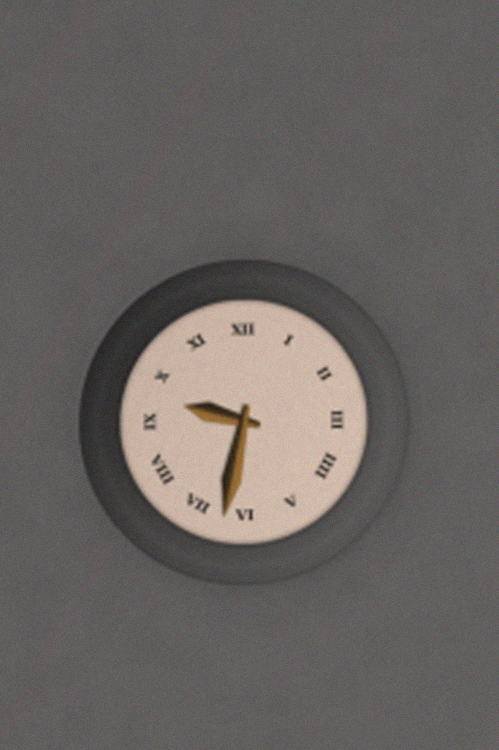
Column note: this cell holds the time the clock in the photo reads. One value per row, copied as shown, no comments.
9:32
